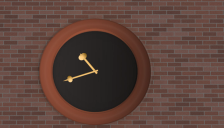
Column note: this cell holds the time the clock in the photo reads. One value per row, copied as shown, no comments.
10:42
